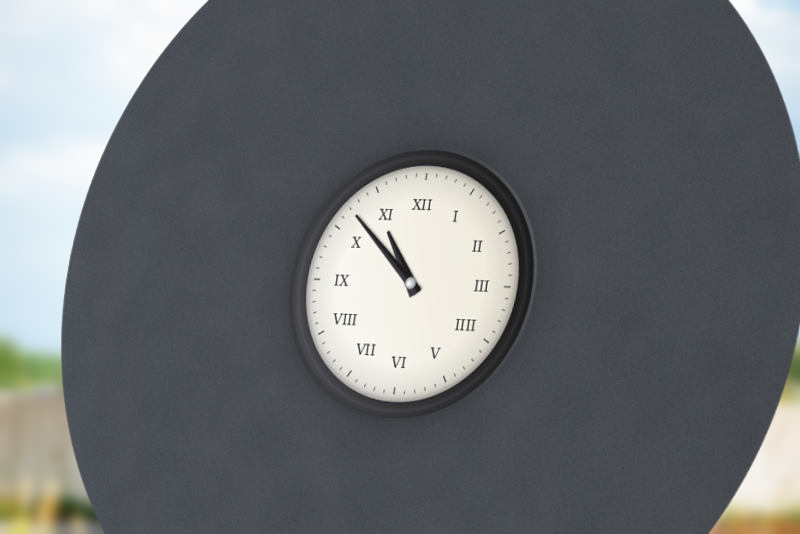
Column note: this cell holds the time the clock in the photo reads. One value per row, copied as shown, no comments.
10:52
